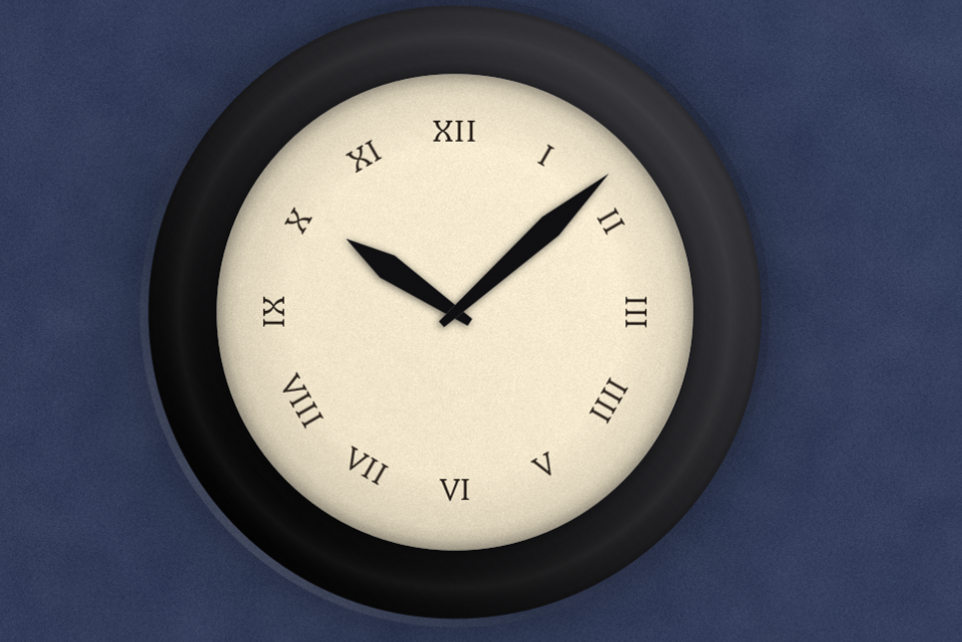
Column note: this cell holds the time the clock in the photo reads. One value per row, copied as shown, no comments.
10:08
